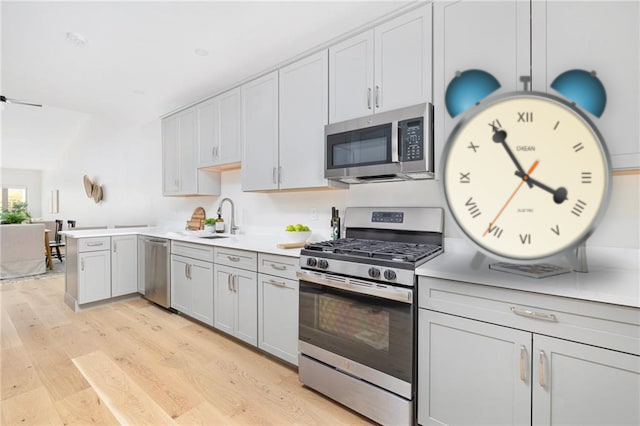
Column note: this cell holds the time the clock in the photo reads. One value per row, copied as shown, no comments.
3:54:36
